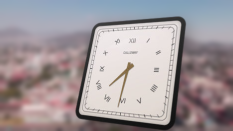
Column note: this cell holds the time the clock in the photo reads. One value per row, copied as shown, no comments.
7:31
